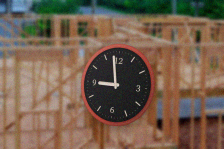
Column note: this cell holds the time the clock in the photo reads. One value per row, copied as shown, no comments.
8:58
